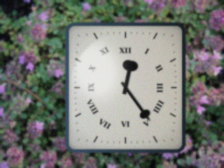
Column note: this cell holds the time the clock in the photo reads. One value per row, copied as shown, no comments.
12:24
